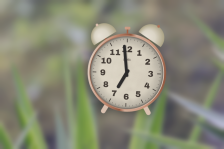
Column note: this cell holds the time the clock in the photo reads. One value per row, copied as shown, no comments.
6:59
